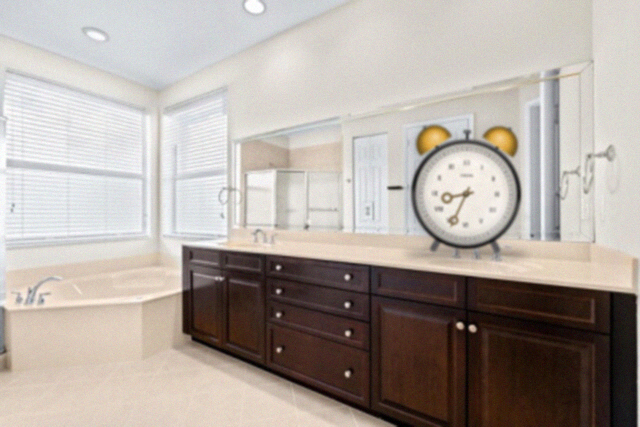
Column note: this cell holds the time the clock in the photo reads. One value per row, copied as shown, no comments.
8:34
